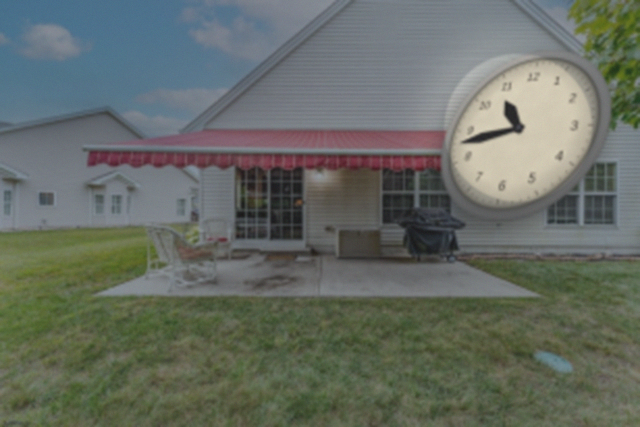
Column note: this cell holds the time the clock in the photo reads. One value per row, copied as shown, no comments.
10:43
